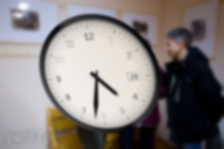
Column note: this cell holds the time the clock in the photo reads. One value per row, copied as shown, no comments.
4:32
